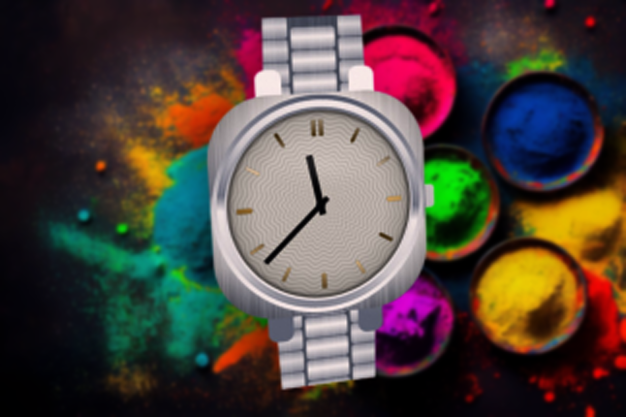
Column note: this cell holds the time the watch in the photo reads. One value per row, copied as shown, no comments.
11:38
